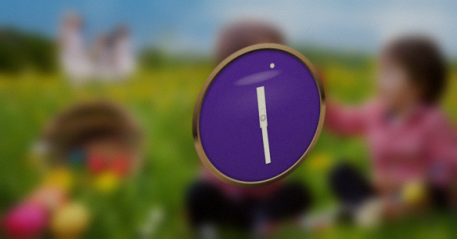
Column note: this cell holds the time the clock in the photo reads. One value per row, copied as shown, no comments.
11:27
